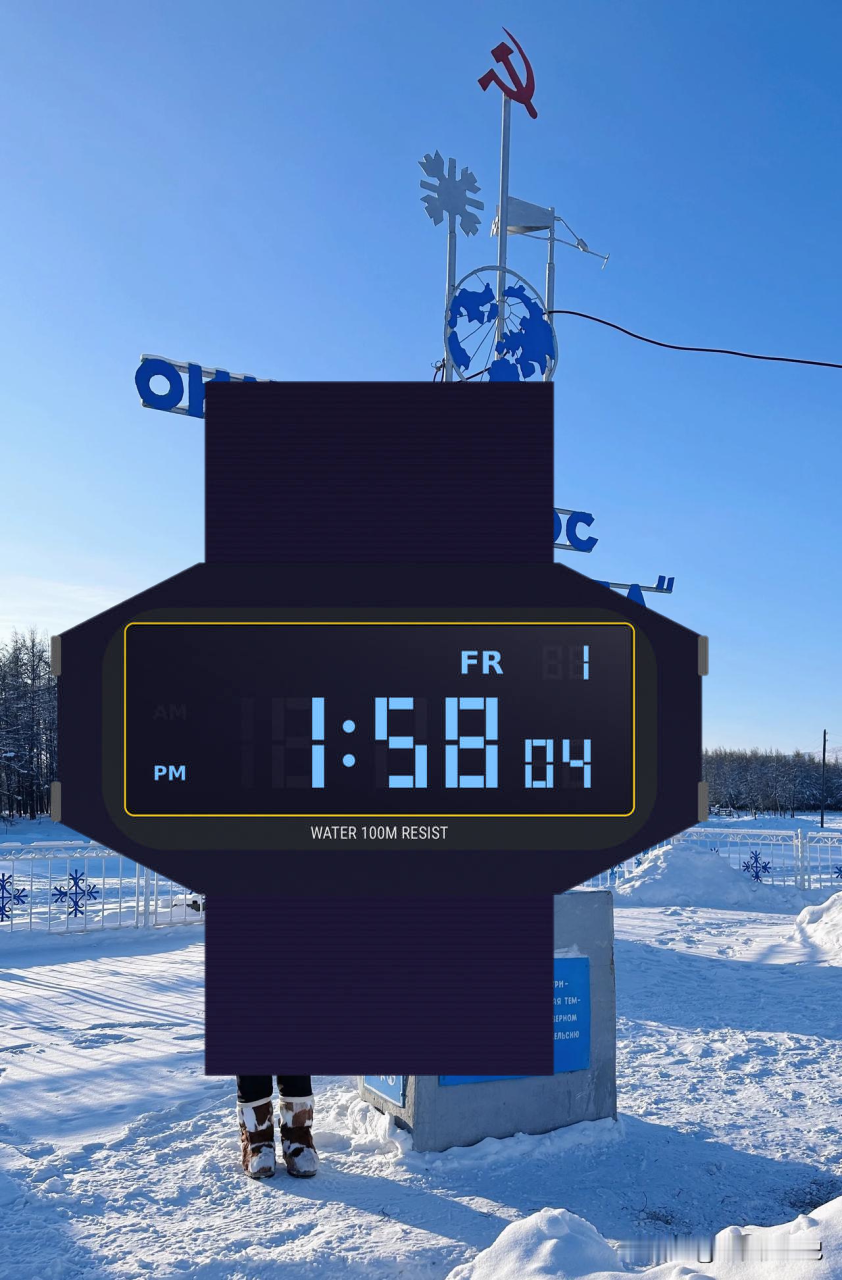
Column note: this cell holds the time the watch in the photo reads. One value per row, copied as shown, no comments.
1:58:04
